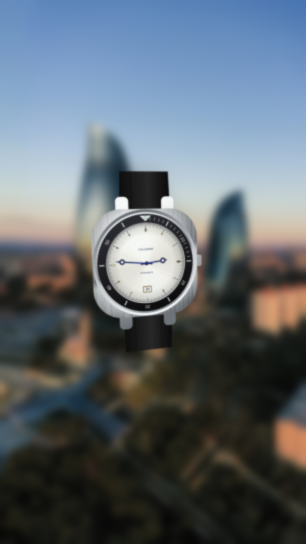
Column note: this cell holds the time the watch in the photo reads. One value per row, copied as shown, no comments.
2:46
